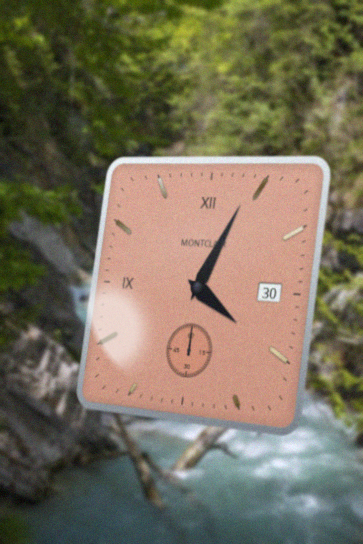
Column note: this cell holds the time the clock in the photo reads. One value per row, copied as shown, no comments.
4:04
